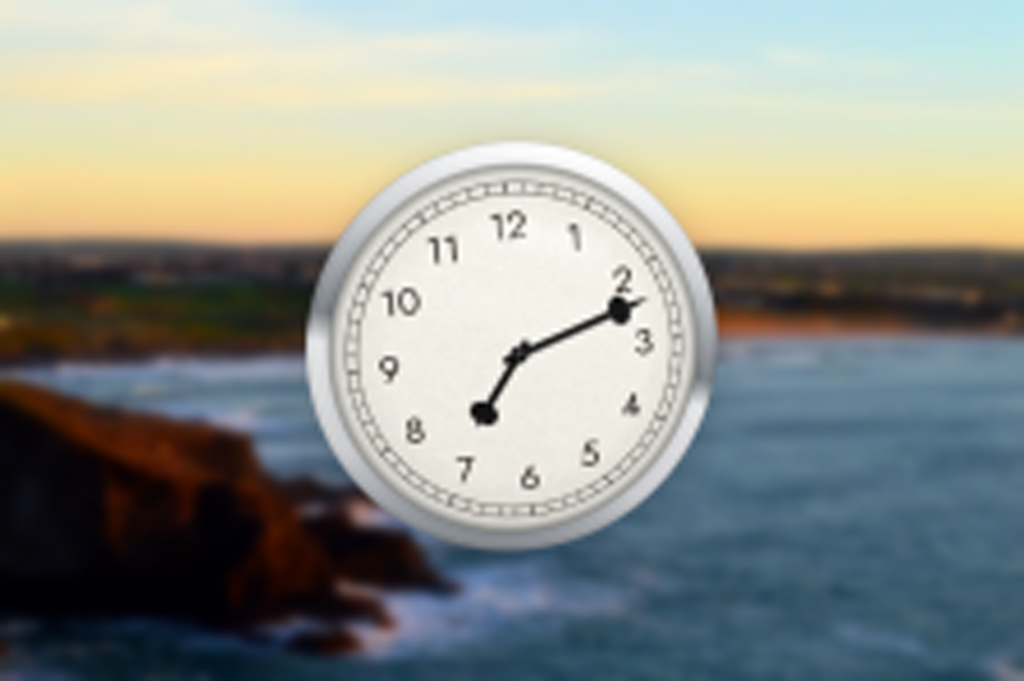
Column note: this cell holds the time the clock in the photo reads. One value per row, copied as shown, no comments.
7:12
